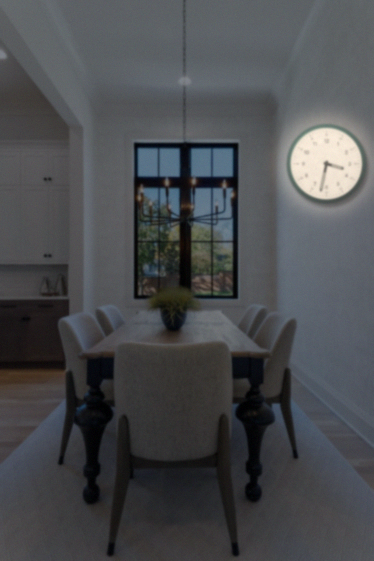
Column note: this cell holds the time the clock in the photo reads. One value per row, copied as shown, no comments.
3:32
